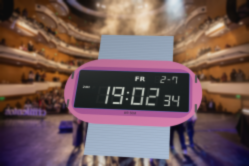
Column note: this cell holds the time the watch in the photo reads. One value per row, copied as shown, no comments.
19:02:34
